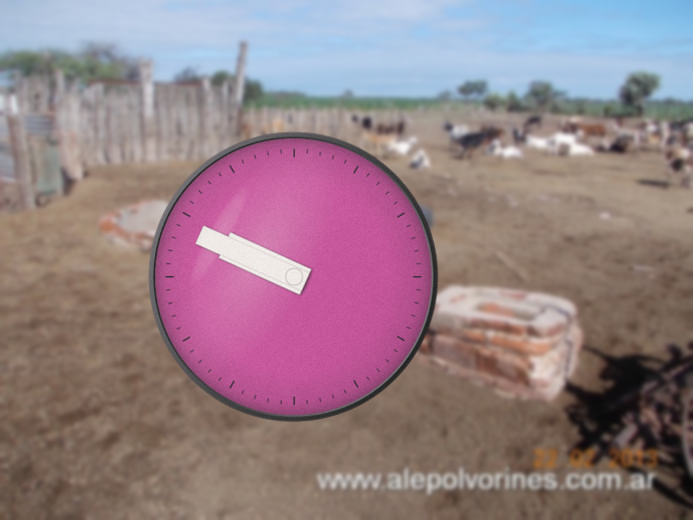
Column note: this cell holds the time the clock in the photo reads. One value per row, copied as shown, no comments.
9:49
